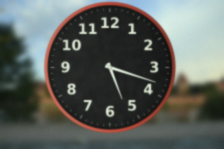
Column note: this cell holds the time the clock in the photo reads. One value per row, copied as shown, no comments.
5:18
